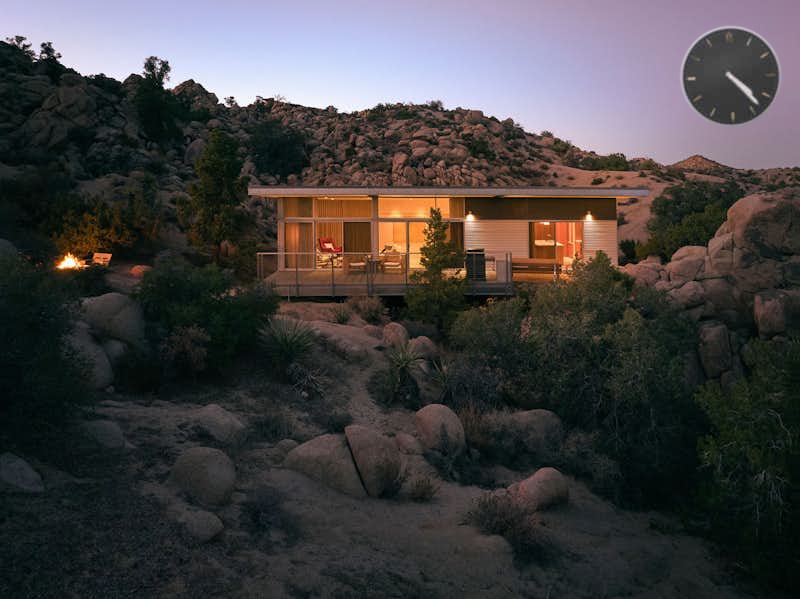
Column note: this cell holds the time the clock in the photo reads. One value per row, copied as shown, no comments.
4:23
